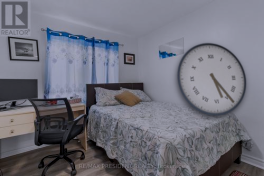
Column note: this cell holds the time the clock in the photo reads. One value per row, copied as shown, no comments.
5:24
